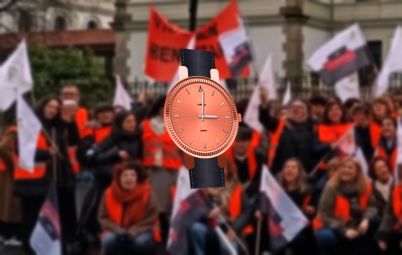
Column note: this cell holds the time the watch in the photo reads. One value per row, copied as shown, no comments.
3:01
